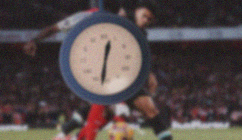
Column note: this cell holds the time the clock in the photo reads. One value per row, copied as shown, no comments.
12:32
